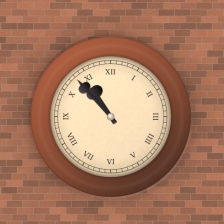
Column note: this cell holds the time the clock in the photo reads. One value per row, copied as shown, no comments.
10:53
